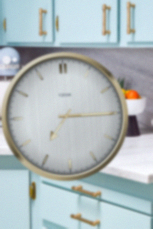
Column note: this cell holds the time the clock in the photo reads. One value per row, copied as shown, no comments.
7:15
